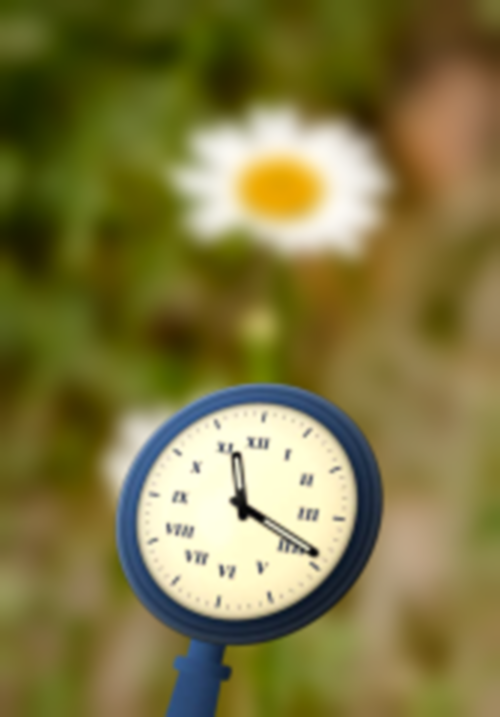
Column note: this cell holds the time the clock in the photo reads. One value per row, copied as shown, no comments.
11:19
